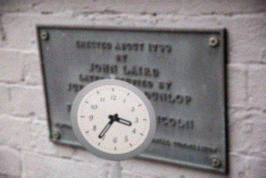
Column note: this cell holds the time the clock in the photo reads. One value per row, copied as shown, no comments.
3:36
